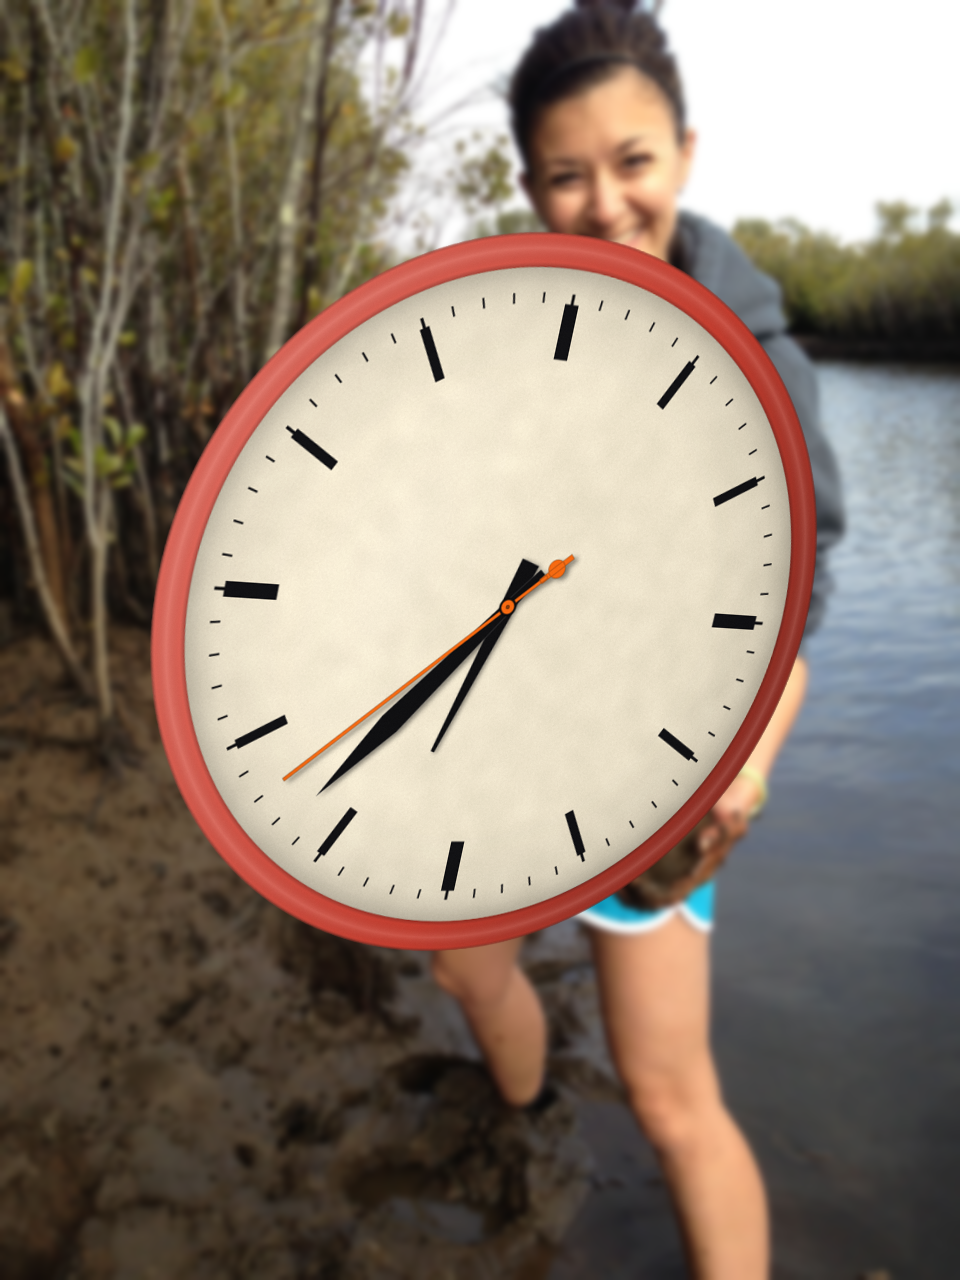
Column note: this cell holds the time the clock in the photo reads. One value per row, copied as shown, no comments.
6:36:38
